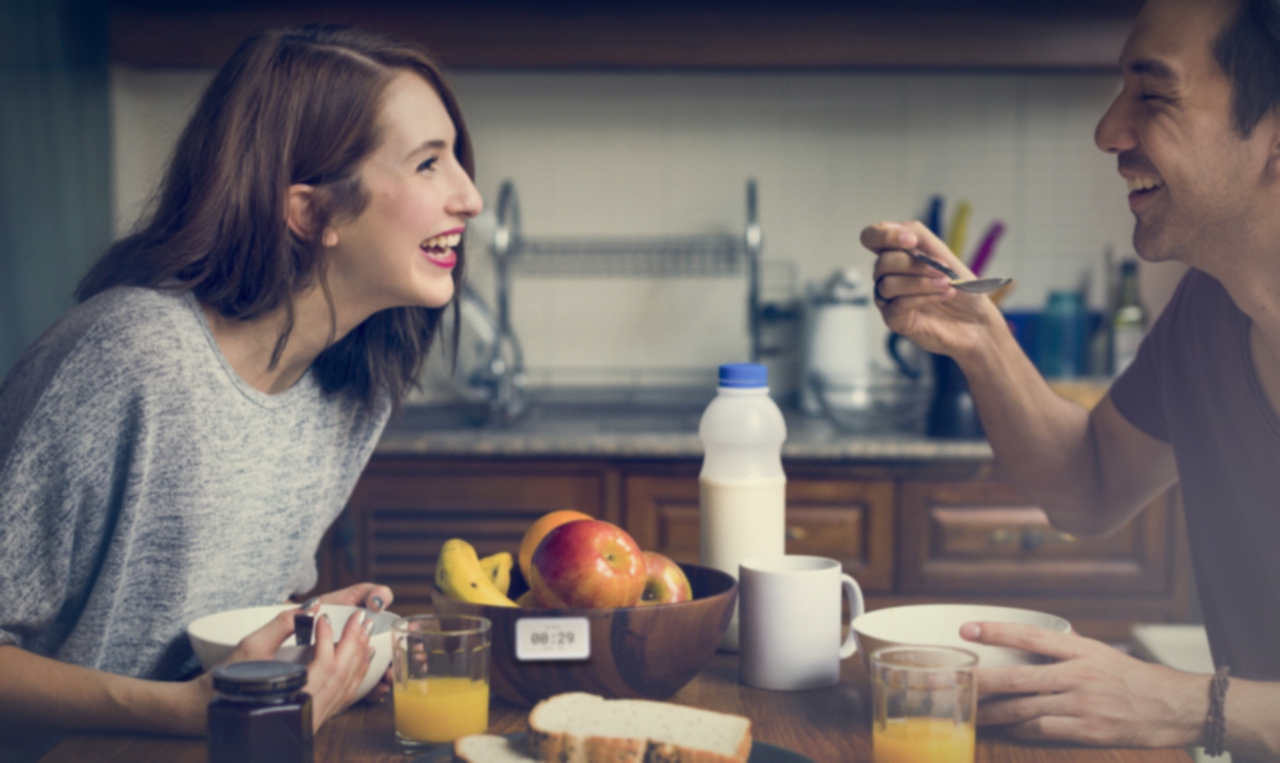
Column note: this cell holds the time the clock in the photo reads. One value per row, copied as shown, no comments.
0:29
